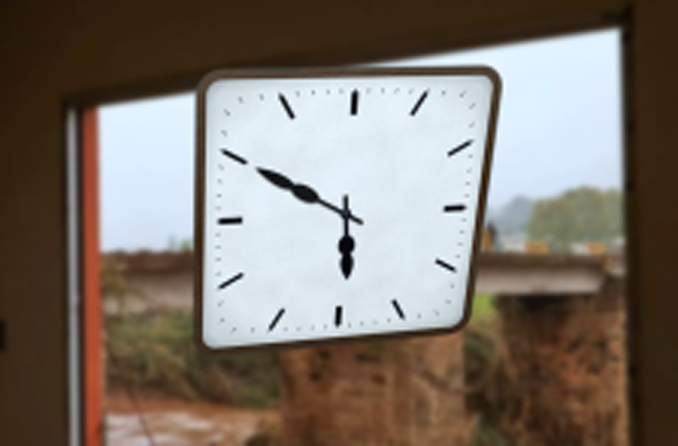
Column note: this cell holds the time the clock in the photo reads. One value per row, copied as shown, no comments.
5:50
